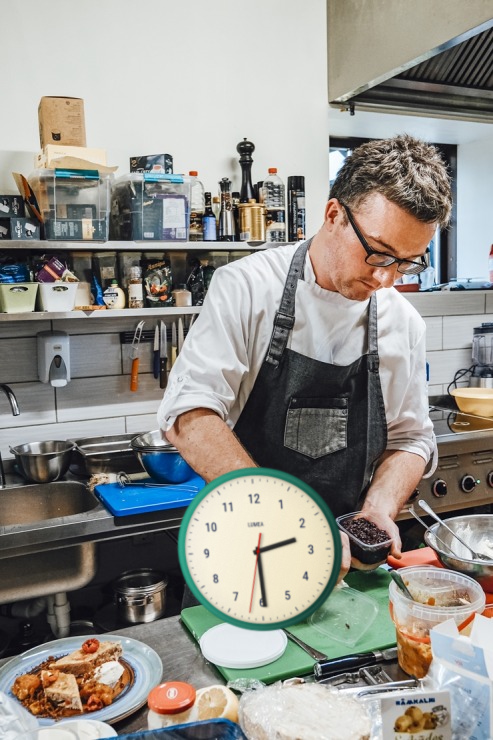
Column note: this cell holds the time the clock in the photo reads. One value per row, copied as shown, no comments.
2:29:32
